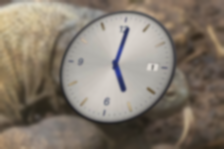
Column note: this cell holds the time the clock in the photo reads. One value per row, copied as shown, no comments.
5:01
